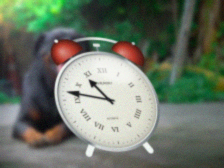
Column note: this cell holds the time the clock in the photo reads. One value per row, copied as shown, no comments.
10:47
